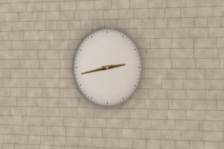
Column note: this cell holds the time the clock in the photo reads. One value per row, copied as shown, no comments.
2:43
